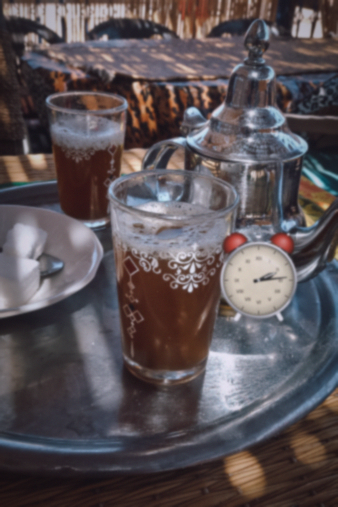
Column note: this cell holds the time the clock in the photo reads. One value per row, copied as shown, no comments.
2:14
